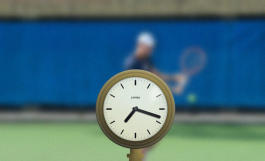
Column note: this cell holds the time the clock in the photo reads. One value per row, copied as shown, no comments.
7:18
